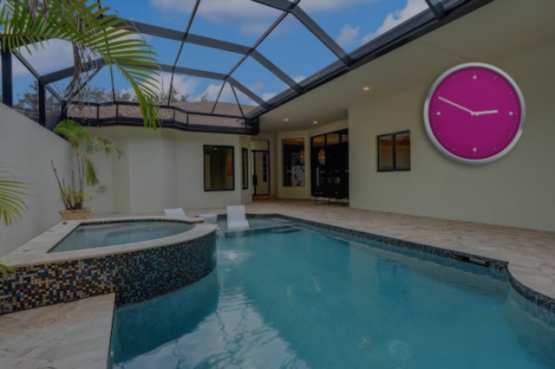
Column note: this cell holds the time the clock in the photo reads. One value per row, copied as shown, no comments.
2:49
